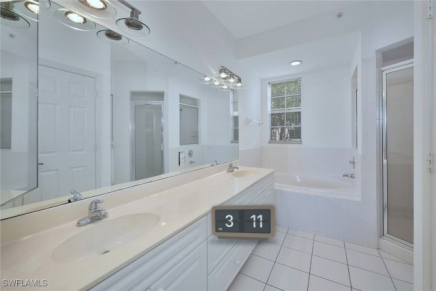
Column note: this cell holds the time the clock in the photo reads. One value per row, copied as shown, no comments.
3:11
